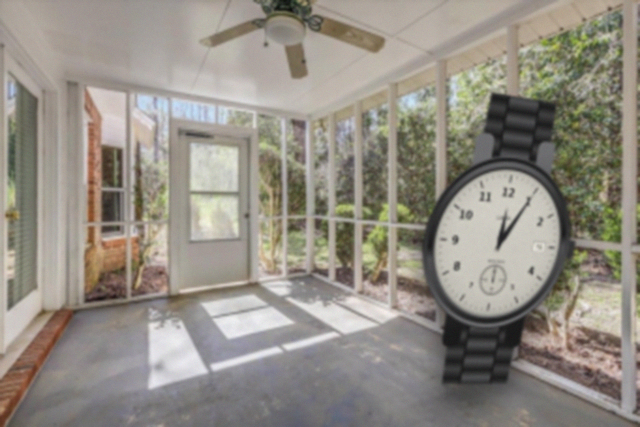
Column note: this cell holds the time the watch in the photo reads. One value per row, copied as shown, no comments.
12:05
